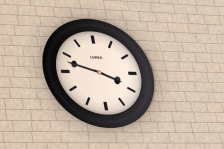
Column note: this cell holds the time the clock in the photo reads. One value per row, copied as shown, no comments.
3:48
